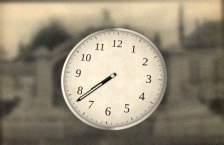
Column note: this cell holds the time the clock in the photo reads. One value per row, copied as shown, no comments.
7:38
